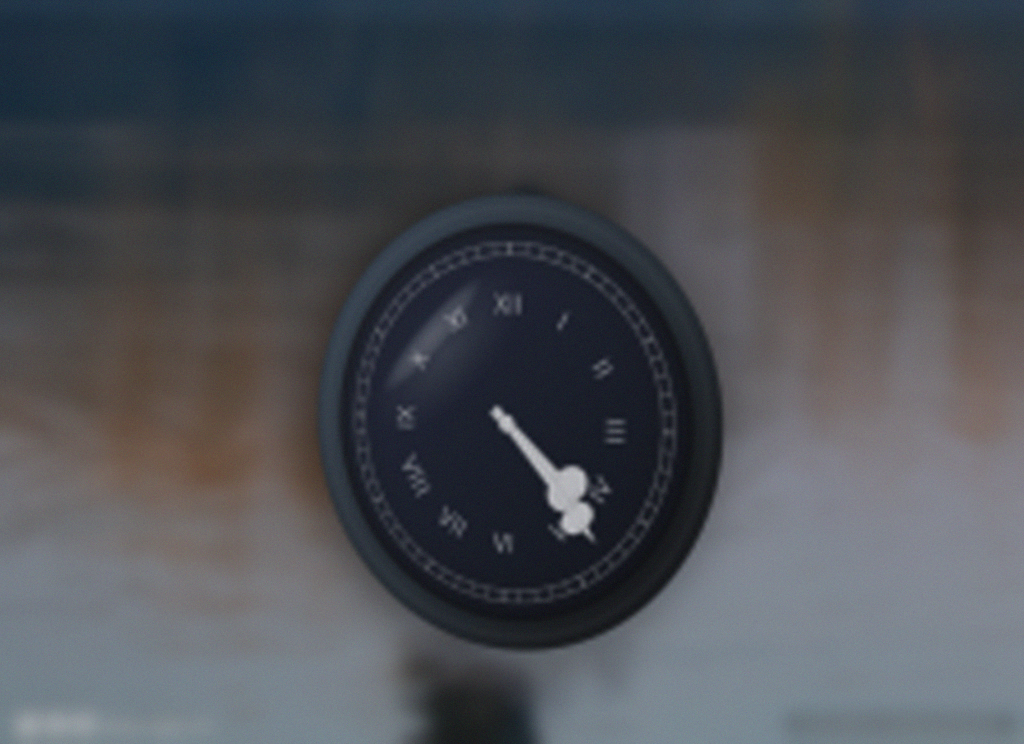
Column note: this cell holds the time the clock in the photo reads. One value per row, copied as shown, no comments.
4:23
